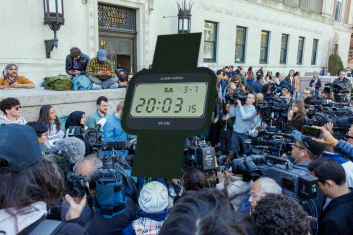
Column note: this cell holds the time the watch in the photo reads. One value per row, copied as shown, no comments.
20:03:15
